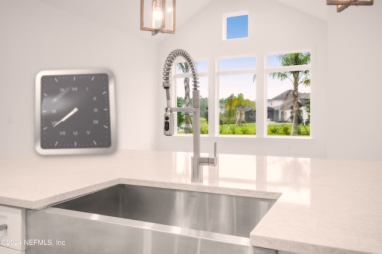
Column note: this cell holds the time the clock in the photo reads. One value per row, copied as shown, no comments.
7:39
